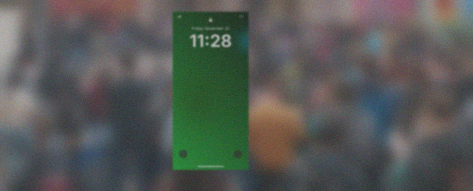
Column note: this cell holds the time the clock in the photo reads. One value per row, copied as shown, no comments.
11:28
